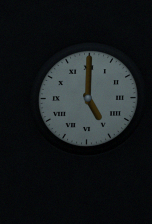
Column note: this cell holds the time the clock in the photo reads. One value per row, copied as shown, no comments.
5:00
